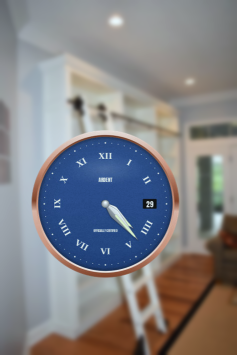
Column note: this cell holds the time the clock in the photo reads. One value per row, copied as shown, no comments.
4:23
